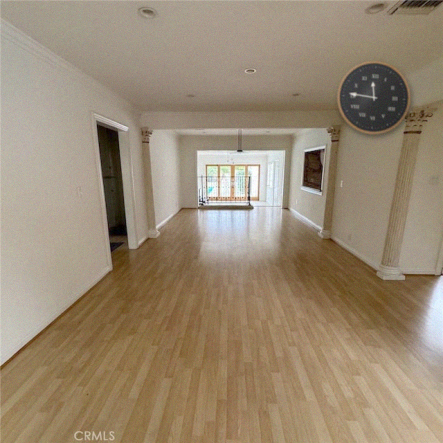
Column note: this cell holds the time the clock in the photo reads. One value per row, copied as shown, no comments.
11:46
